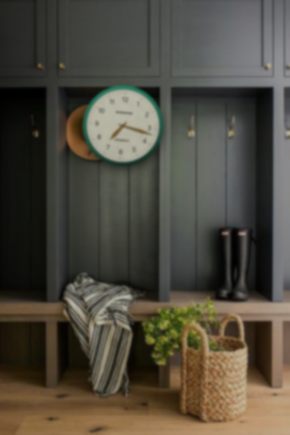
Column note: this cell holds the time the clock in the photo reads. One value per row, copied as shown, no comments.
7:17
